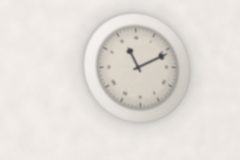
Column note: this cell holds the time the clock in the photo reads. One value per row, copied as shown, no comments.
11:11
